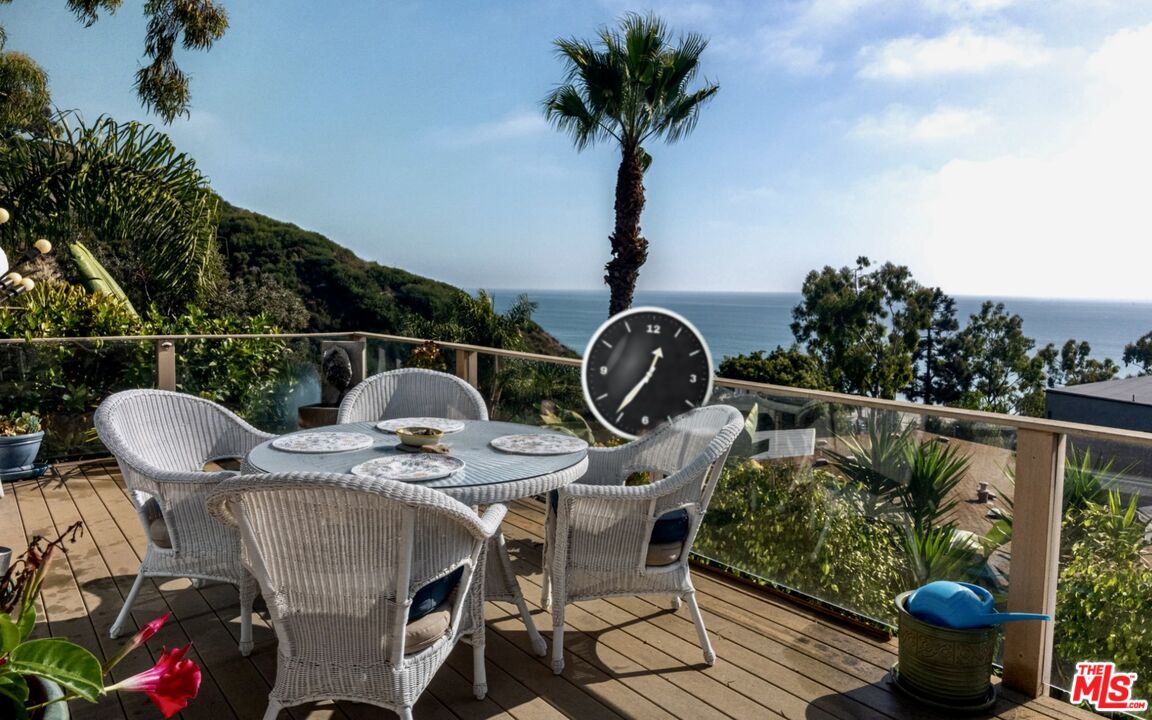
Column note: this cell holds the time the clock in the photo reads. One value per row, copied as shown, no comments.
12:36
